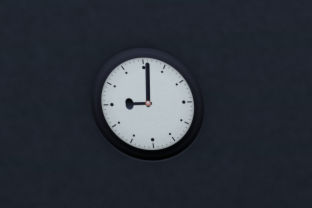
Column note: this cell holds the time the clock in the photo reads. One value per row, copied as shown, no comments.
9:01
